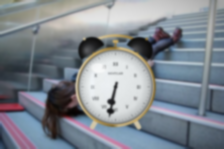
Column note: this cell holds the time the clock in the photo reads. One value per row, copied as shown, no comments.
6:32
